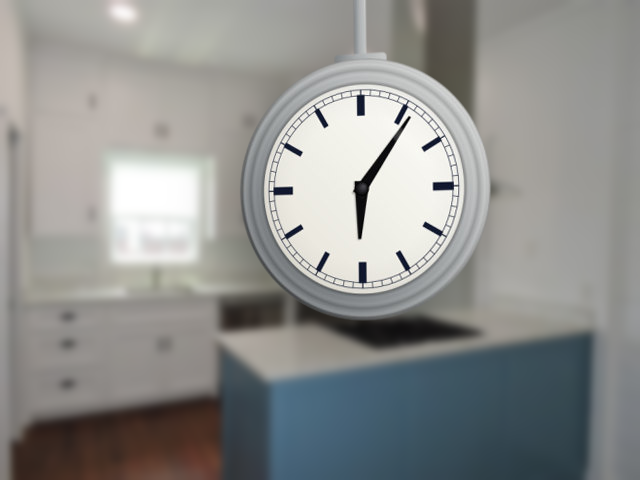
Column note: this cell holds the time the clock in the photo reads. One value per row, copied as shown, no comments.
6:06
